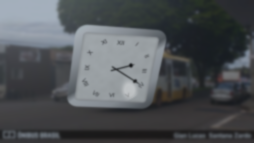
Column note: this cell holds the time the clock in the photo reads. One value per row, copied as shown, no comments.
2:20
